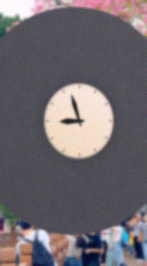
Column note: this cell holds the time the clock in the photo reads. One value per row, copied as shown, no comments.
8:57
